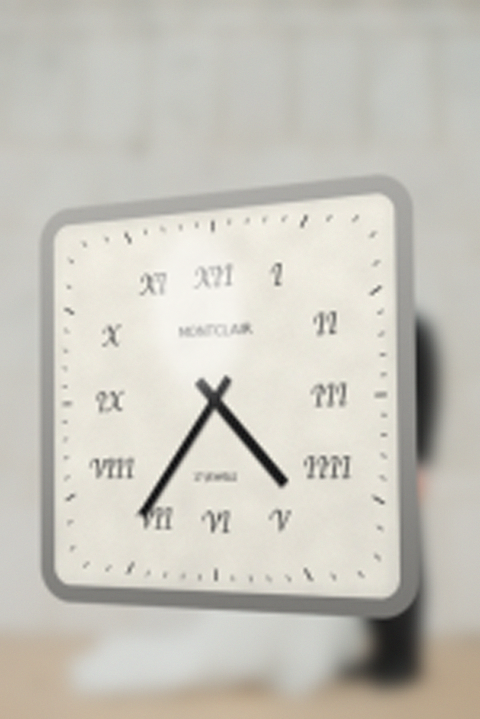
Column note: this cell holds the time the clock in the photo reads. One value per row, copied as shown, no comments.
4:36
